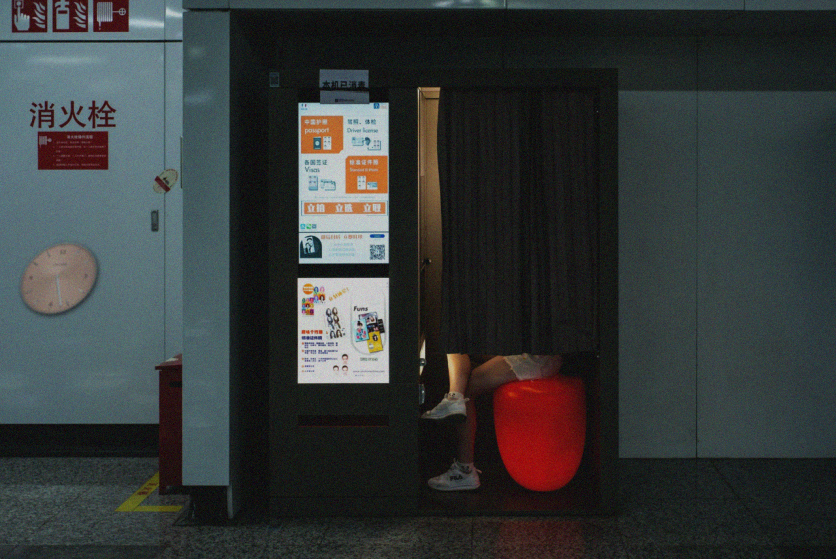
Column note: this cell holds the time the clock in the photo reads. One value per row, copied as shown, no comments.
5:27
